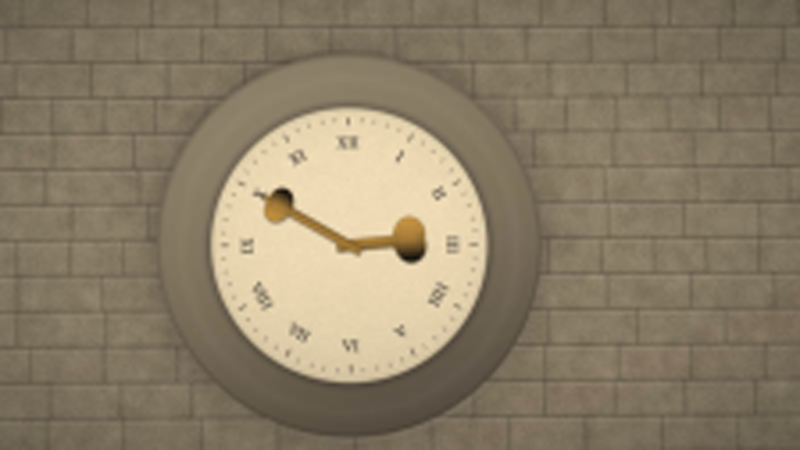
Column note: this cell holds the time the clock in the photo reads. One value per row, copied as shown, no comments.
2:50
